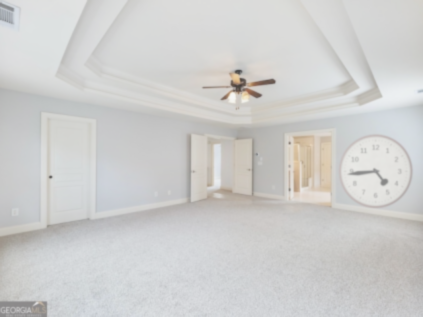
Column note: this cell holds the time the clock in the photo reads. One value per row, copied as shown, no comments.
4:44
